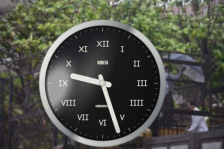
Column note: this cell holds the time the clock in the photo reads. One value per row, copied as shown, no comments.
9:27
